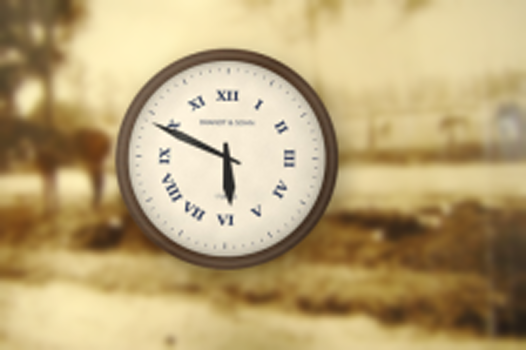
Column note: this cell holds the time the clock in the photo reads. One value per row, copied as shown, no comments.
5:49
